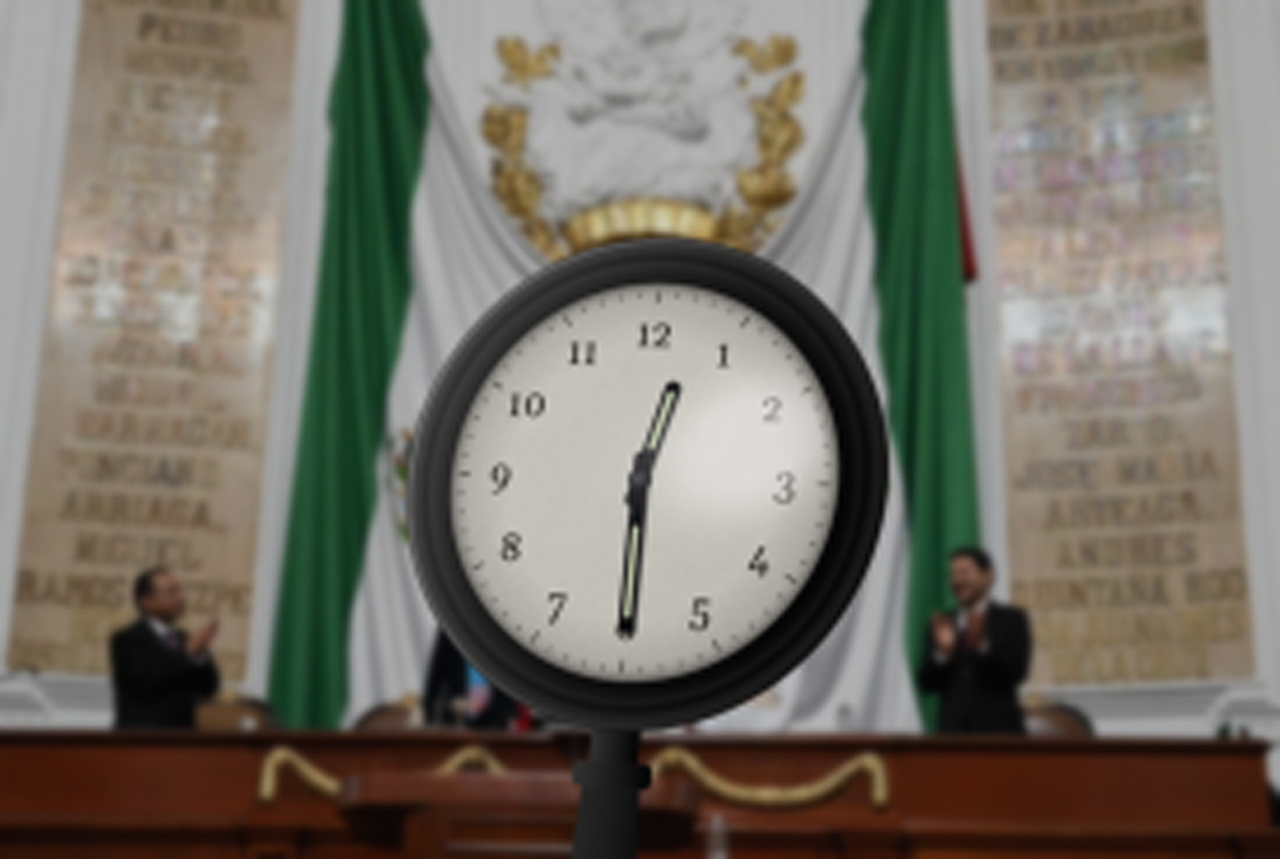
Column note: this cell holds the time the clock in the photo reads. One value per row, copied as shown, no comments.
12:30
